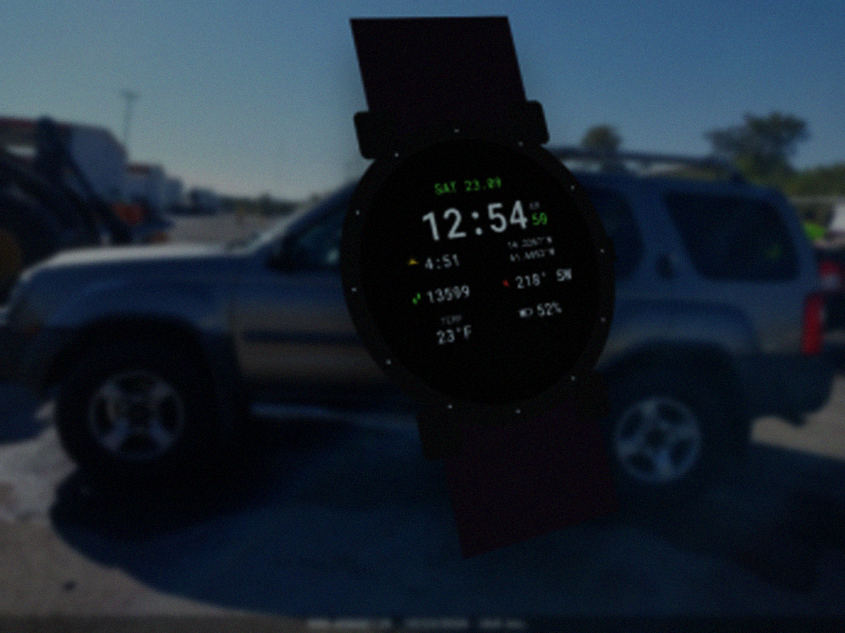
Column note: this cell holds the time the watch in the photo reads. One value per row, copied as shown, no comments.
12:54
